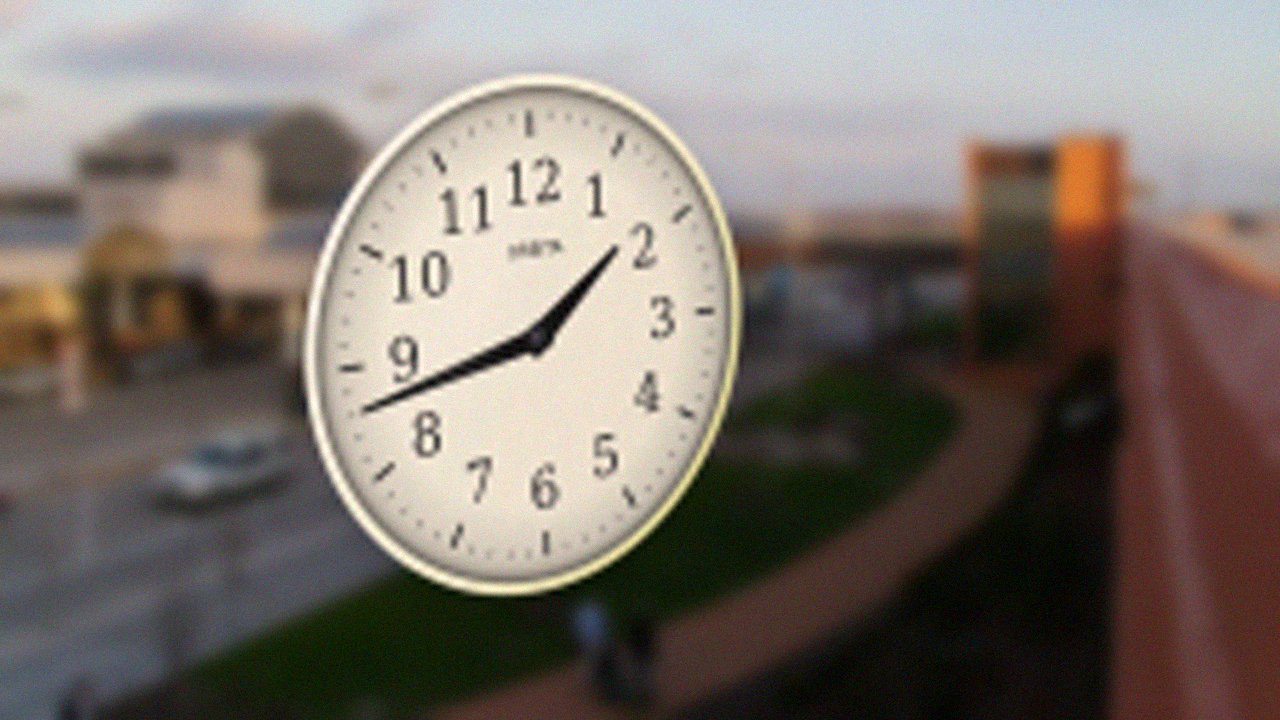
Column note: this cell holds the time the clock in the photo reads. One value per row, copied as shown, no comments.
1:43
